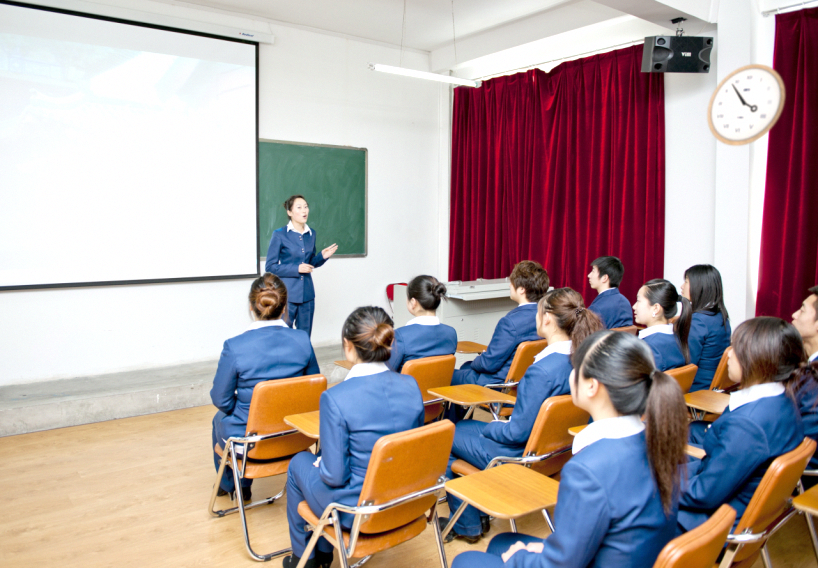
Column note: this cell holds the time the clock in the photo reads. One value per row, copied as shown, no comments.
3:53
